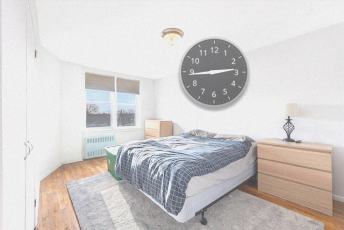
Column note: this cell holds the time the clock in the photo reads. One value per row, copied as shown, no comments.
2:44
